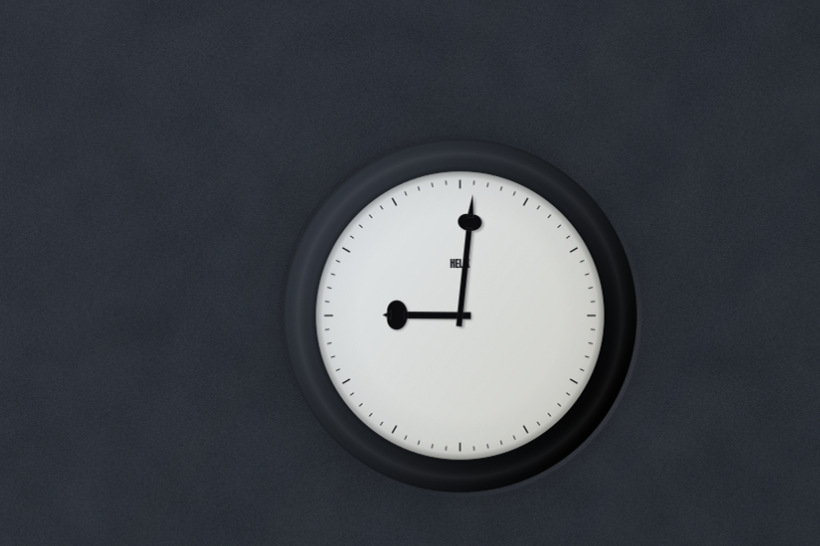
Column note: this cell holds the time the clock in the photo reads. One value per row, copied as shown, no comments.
9:01
